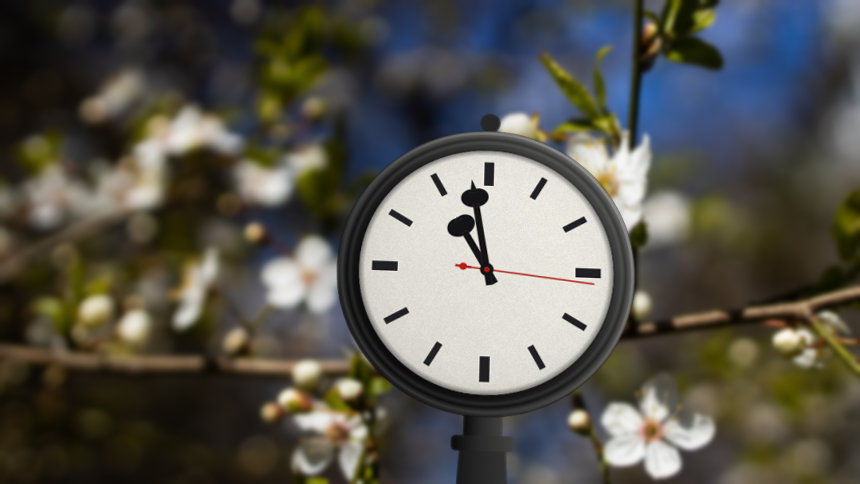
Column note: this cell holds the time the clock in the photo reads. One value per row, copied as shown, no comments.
10:58:16
